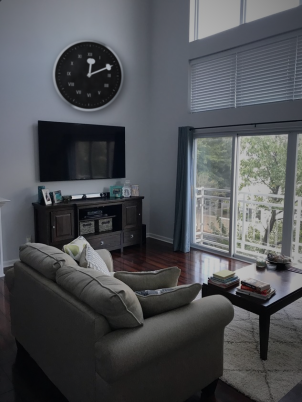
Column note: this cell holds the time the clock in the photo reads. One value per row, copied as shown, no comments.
12:11
